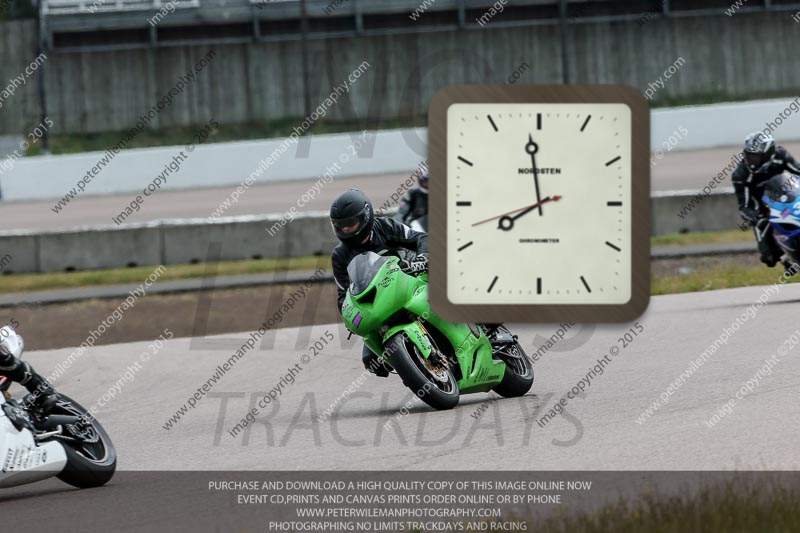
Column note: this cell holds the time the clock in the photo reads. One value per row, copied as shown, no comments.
7:58:42
